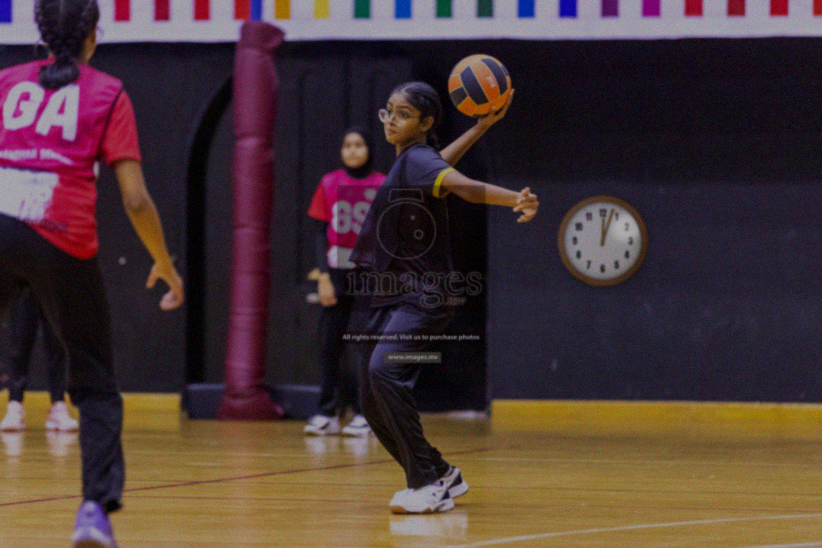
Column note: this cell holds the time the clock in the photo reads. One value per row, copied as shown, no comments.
12:03
